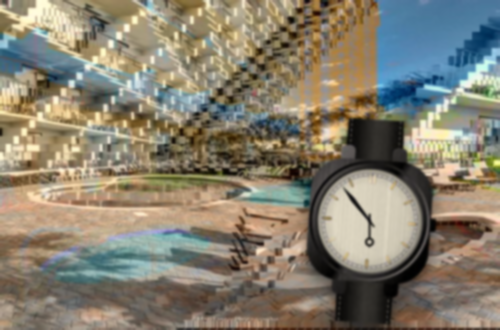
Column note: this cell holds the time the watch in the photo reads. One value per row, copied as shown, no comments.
5:53
